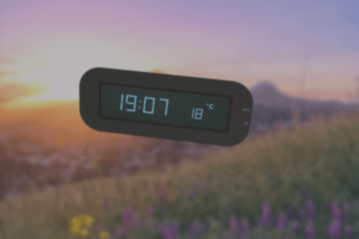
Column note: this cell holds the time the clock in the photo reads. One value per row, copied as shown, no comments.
19:07
